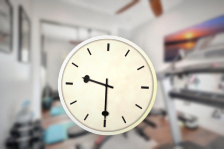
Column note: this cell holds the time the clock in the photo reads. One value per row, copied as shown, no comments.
9:30
